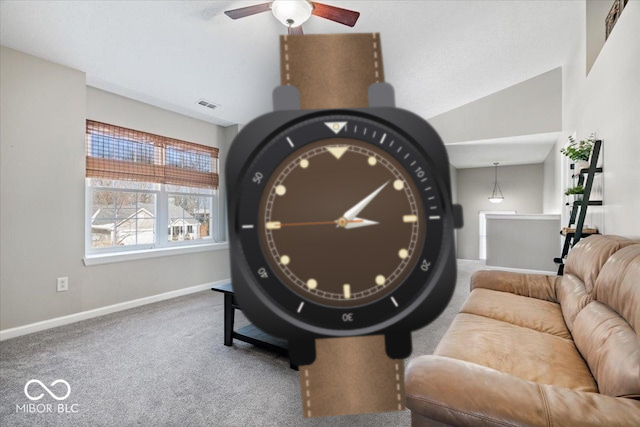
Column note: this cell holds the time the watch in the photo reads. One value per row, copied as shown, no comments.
3:08:45
